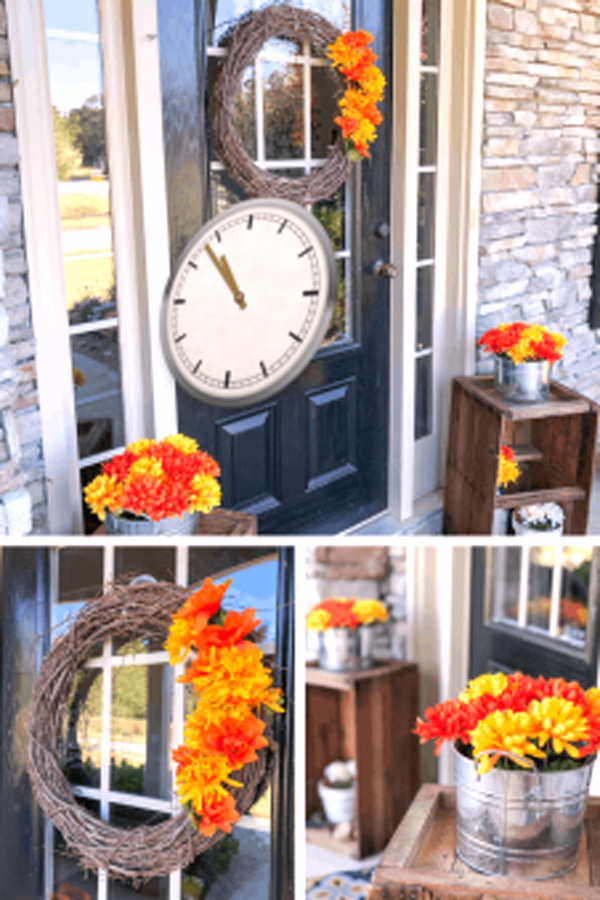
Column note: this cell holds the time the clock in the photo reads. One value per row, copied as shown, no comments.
10:53
